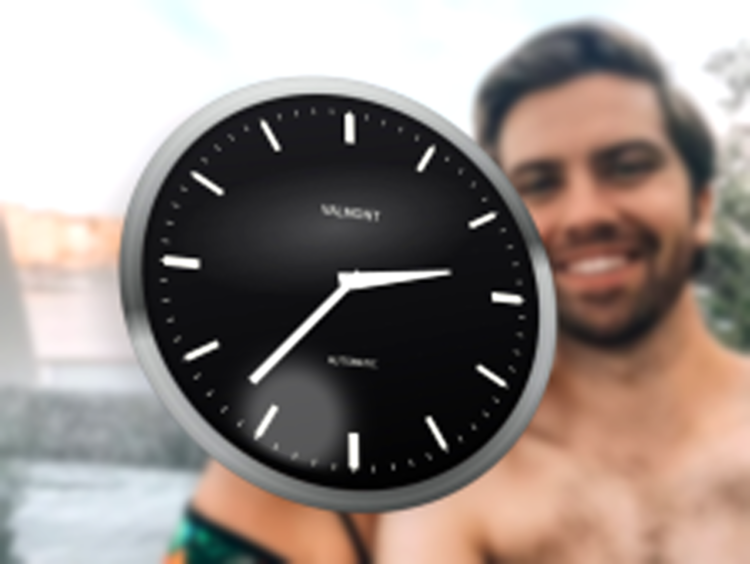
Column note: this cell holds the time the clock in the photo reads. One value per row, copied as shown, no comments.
2:37
